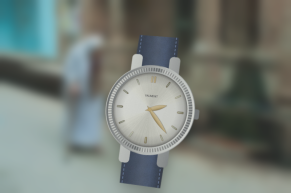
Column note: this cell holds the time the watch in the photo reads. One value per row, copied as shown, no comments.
2:23
